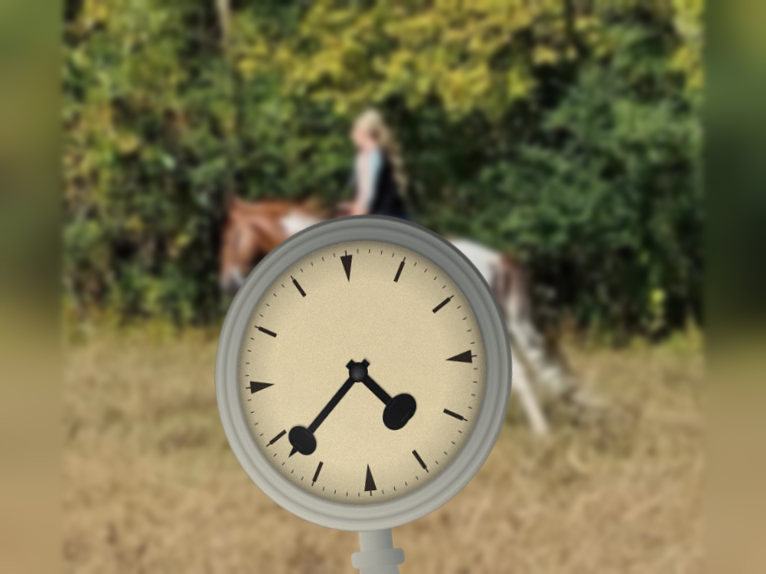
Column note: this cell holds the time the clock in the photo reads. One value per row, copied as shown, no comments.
4:38
